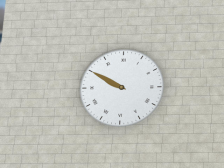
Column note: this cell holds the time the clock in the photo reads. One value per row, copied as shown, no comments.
9:50
